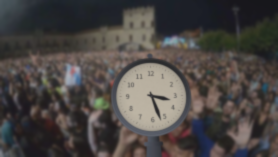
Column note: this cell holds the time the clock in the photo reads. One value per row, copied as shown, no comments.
3:27
